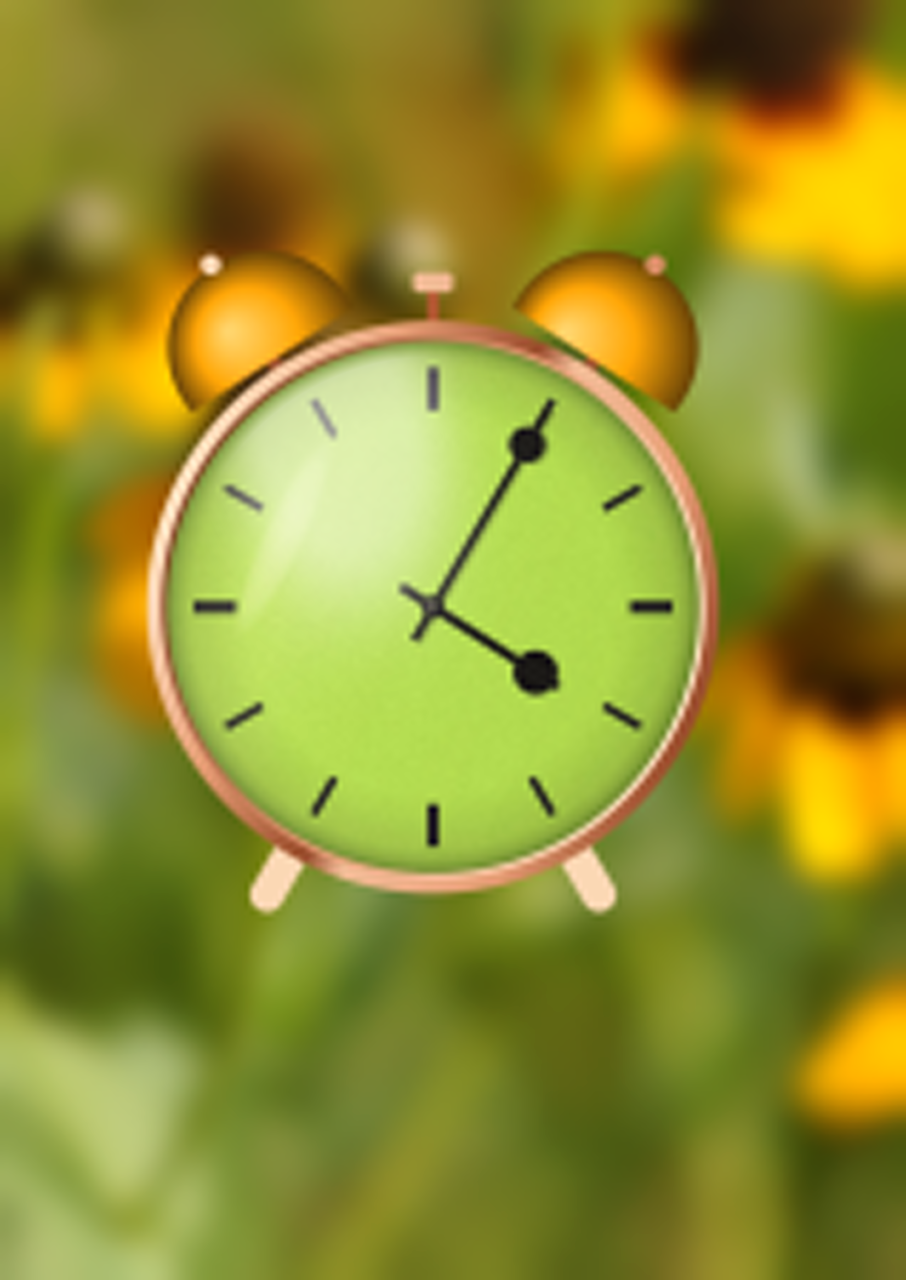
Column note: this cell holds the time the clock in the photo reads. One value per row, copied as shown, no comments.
4:05
